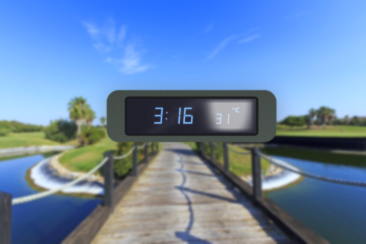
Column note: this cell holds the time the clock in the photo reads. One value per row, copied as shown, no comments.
3:16
